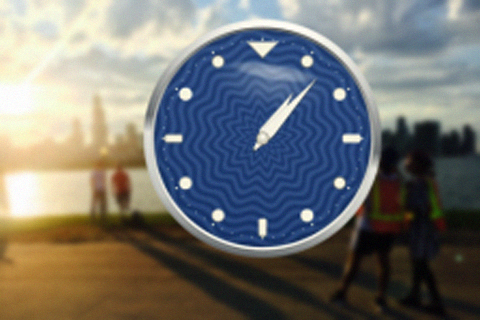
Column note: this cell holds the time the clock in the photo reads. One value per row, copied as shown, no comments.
1:07
